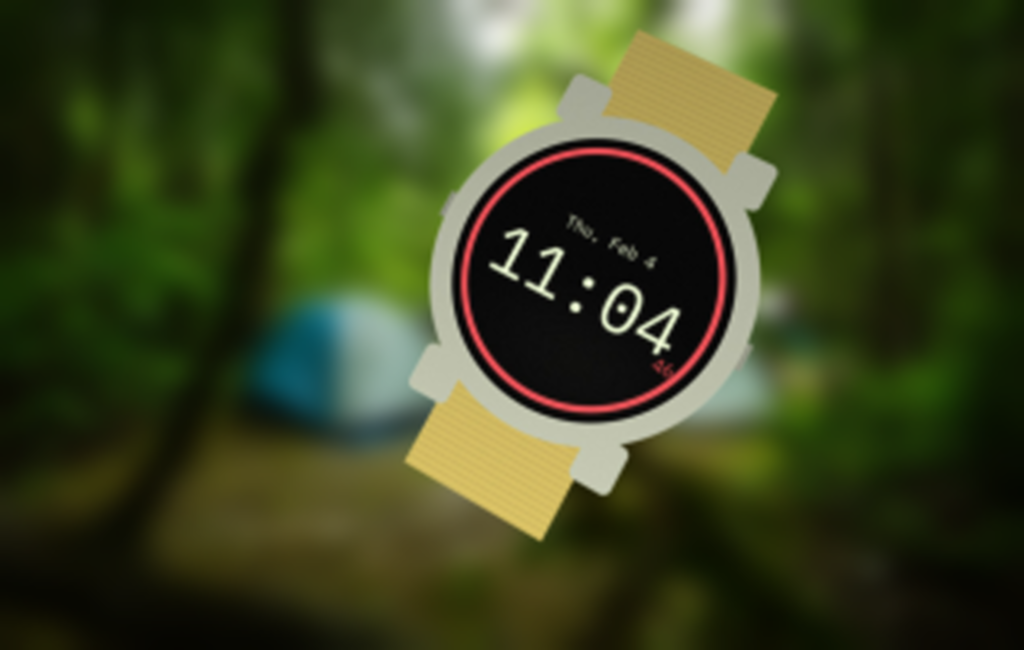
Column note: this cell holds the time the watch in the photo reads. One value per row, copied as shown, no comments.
11:04
